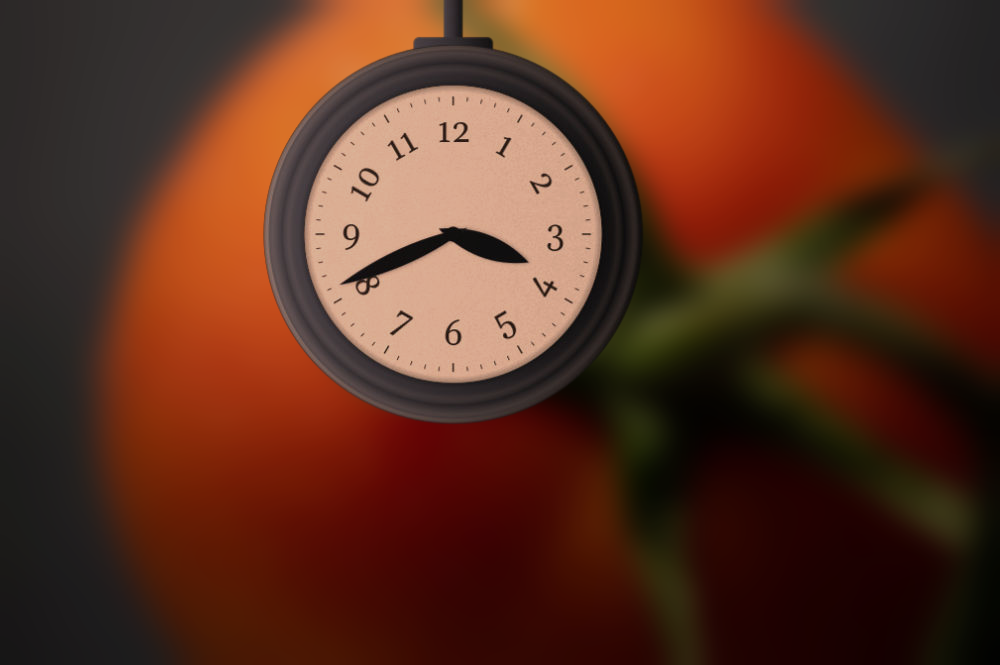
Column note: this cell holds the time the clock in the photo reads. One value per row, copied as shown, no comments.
3:41
